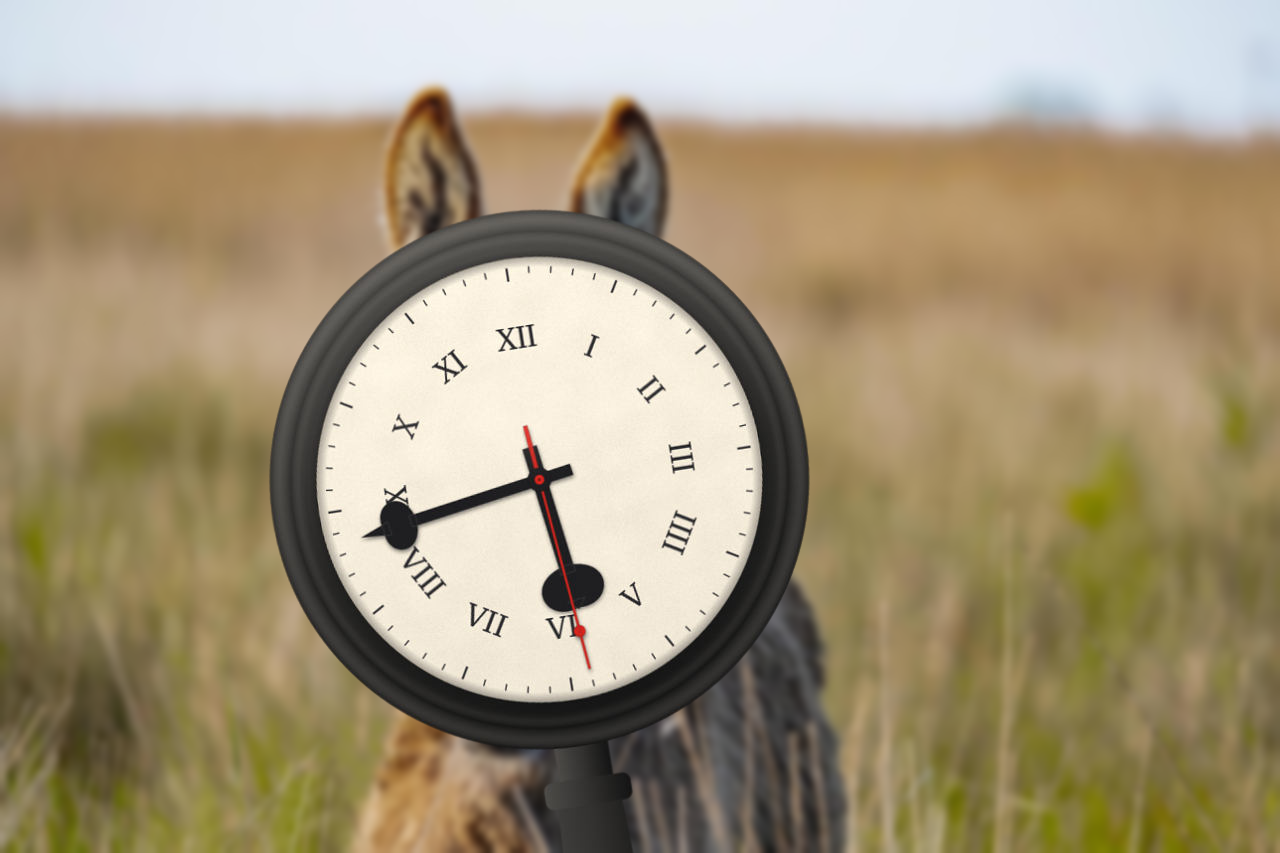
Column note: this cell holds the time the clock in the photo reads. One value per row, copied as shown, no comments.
5:43:29
